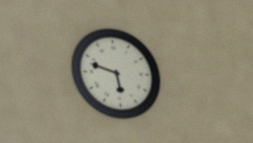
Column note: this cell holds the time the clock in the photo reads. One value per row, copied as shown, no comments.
5:48
